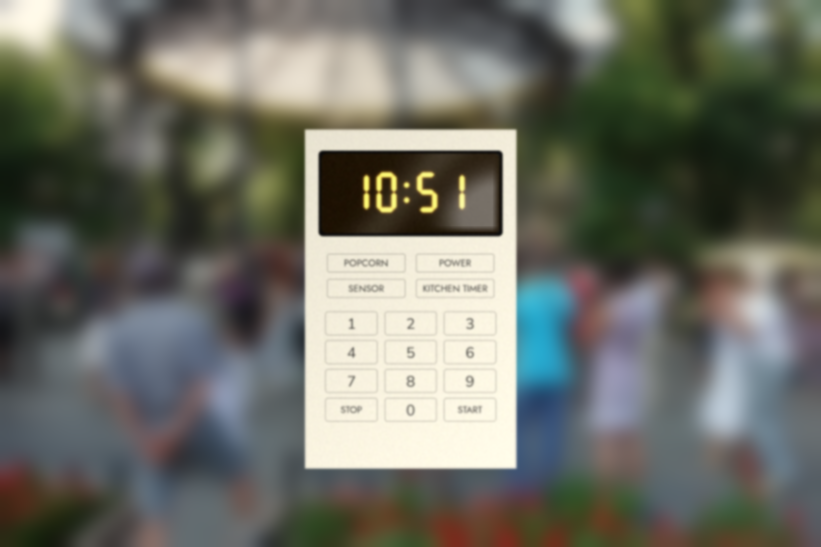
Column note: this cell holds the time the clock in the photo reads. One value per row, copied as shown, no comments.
10:51
